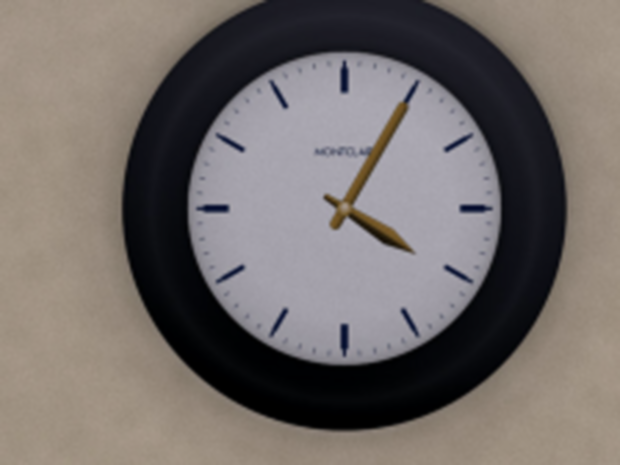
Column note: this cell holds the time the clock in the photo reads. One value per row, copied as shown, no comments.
4:05
